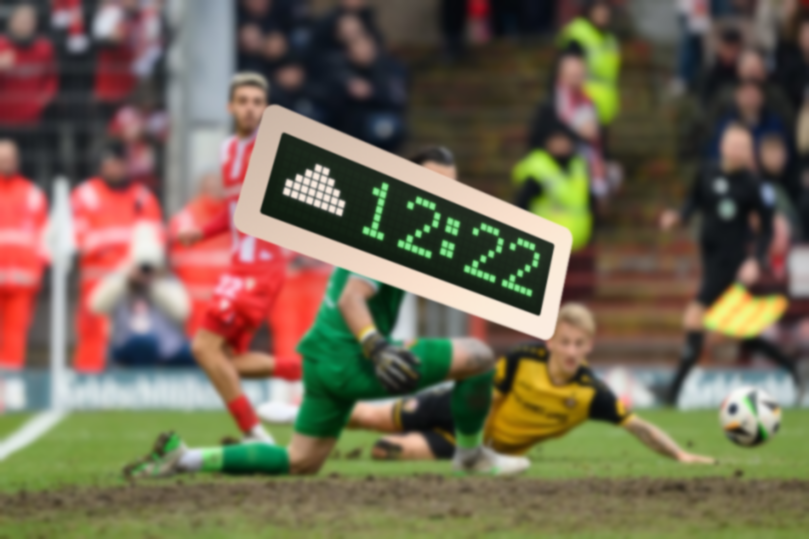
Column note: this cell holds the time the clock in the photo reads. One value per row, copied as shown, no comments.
12:22
